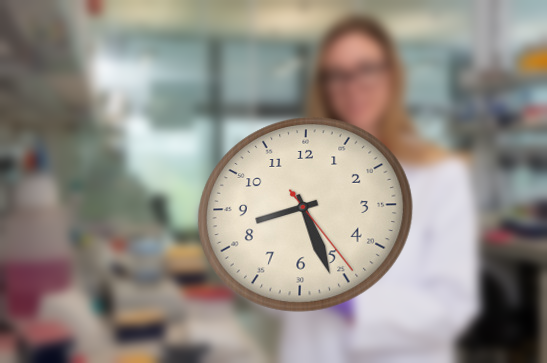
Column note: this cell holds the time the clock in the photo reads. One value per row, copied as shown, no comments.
8:26:24
